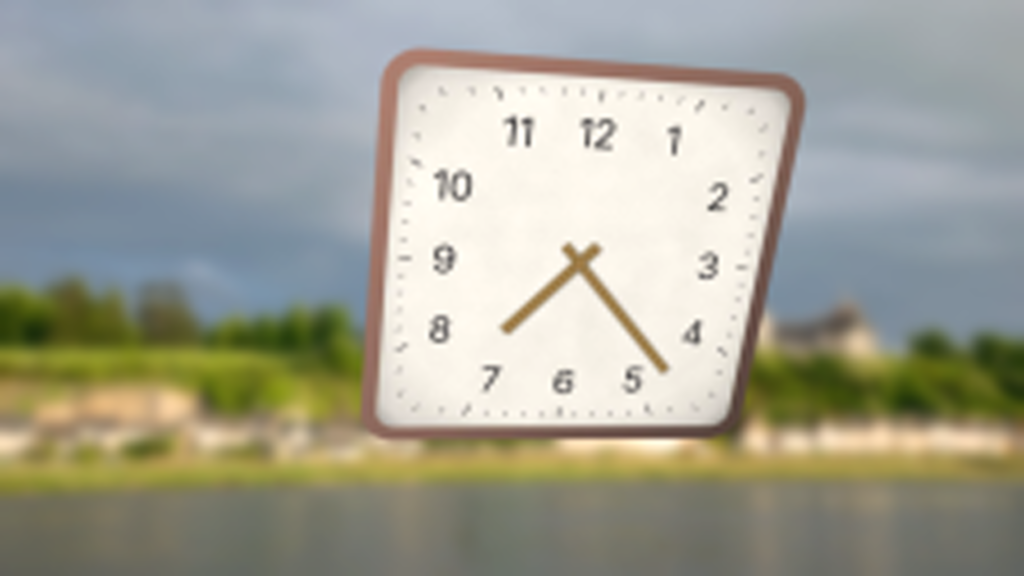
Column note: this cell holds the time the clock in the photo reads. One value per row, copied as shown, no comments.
7:23
